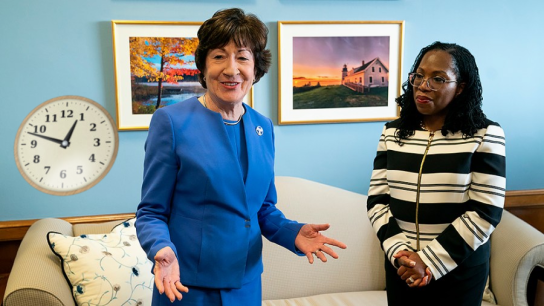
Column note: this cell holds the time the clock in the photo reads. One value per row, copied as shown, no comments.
12:48
